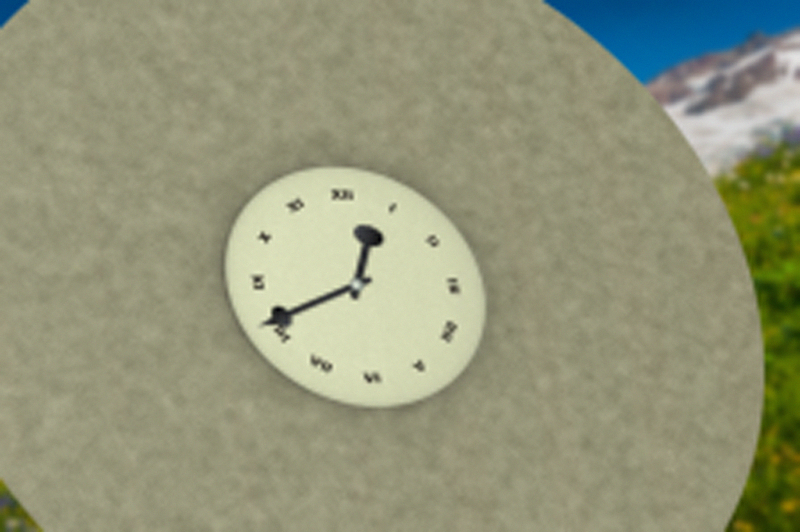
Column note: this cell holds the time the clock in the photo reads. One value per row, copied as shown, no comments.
12:41
